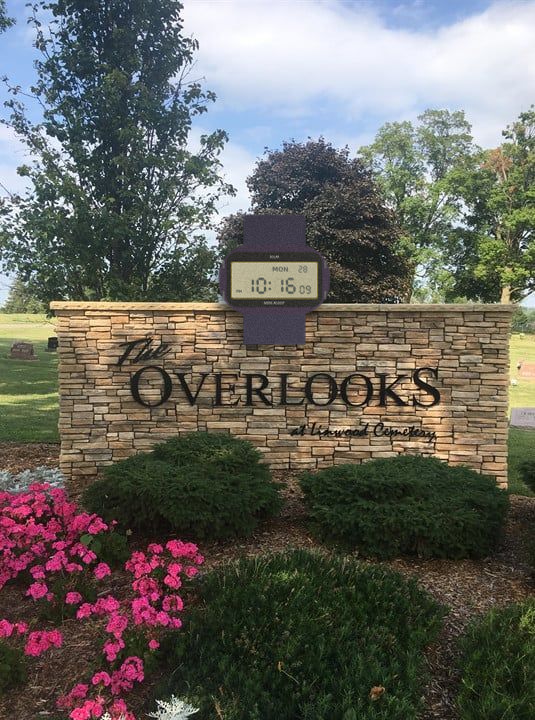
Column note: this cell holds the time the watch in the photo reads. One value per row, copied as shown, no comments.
10:16:09
